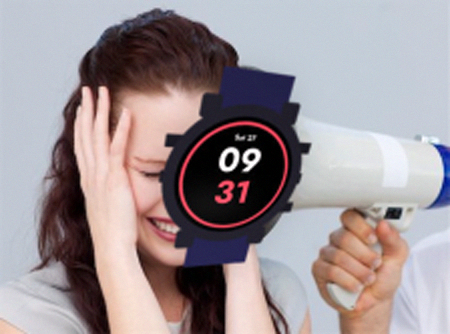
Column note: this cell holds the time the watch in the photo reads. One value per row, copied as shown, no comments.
9:31
